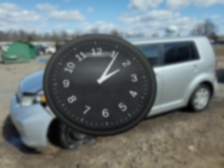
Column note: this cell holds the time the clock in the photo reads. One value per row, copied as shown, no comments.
2:06
